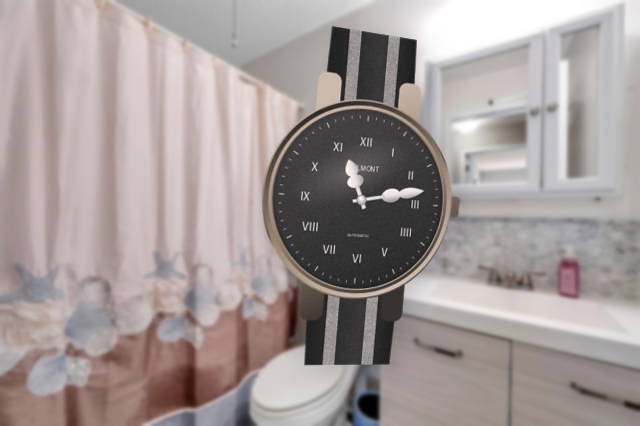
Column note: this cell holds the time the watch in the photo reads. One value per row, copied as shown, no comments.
11:13
